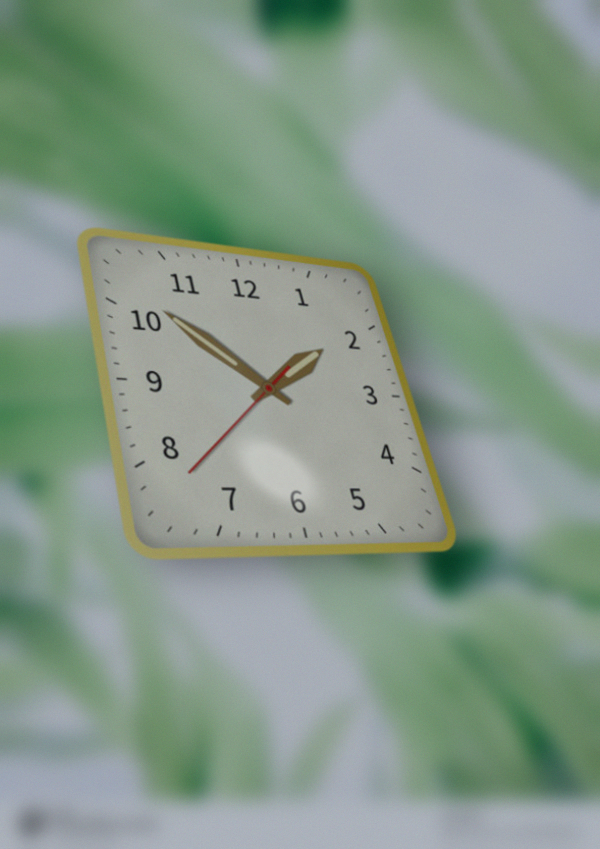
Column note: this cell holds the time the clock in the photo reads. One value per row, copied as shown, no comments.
1:51:38
